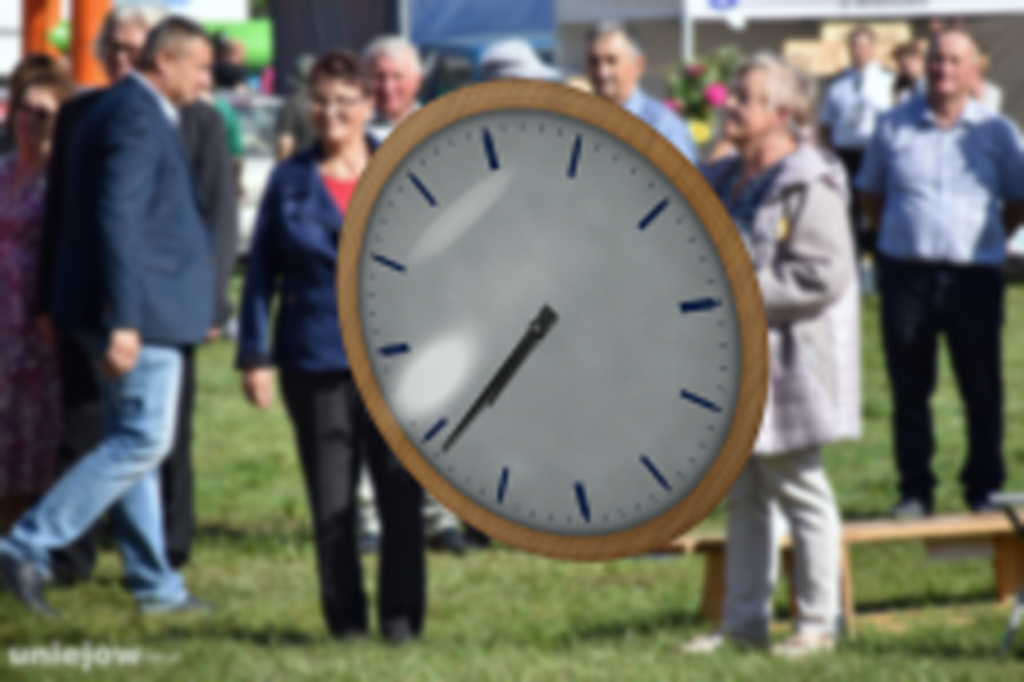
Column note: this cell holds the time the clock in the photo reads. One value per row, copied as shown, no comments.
7:39
